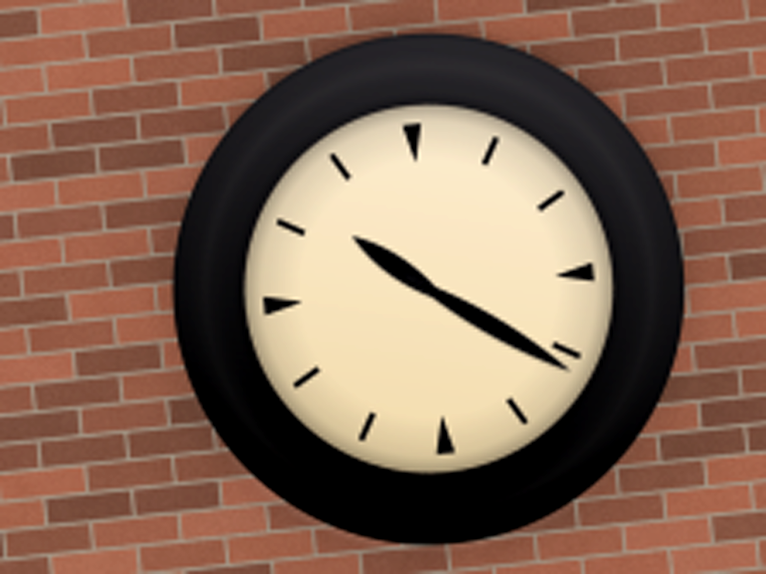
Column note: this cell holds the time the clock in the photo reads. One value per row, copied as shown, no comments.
10:21
